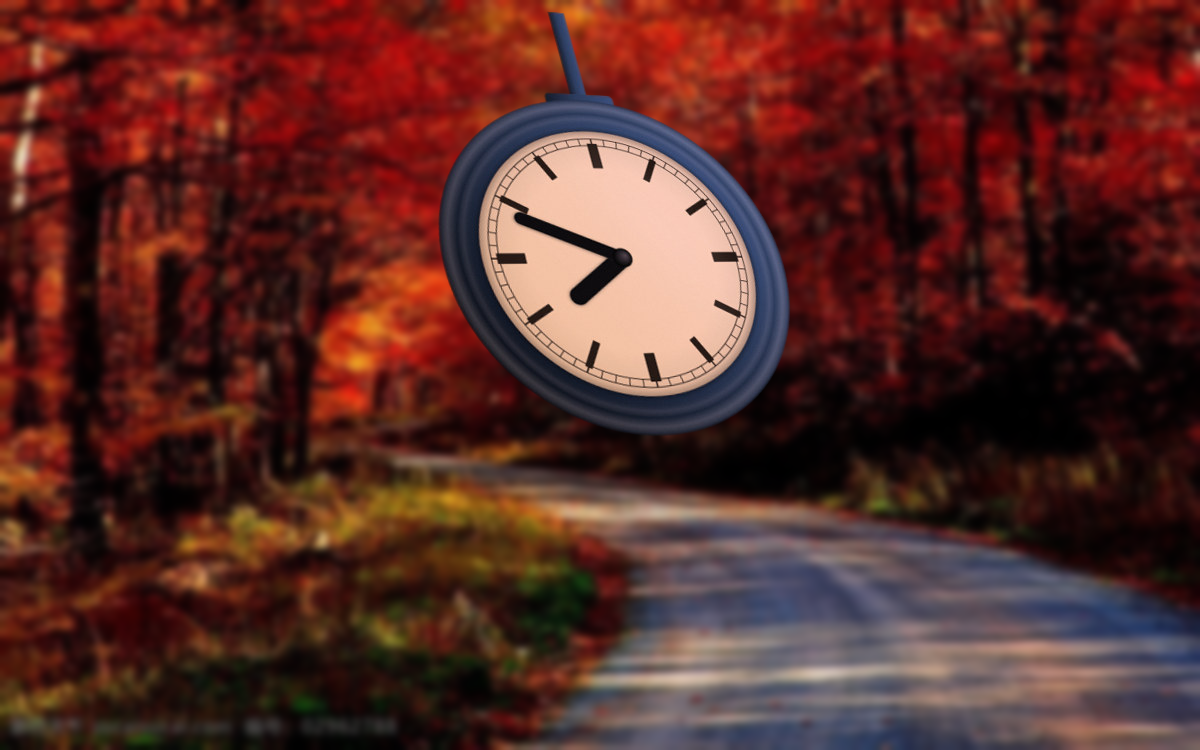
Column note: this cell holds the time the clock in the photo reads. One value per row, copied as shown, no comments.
7:49
